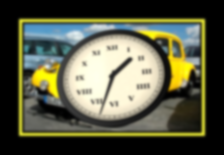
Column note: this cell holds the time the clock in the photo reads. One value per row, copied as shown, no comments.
1:33
